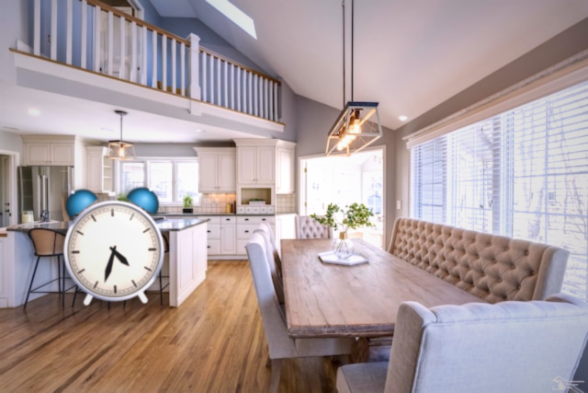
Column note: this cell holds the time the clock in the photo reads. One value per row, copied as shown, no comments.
4:33
